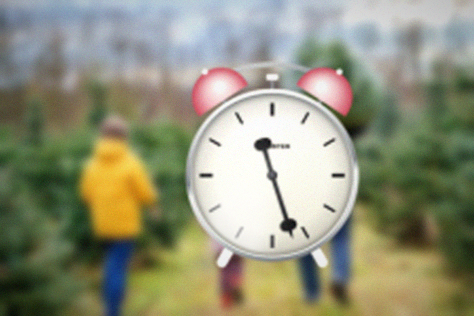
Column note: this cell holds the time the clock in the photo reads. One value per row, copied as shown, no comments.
11:27
